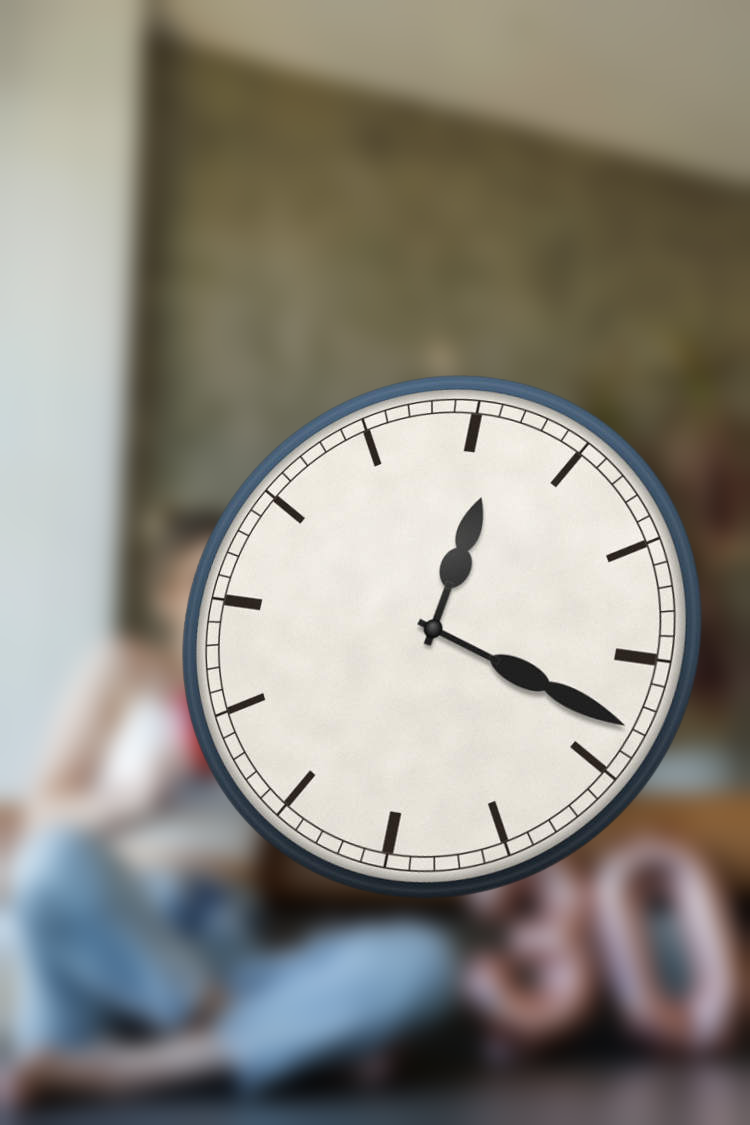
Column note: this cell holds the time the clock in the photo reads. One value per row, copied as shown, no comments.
12:18
